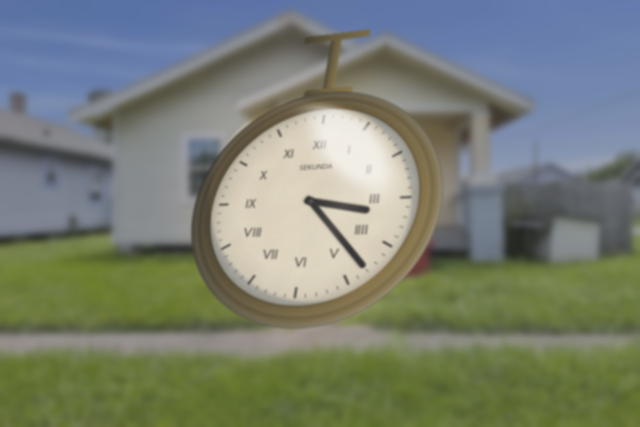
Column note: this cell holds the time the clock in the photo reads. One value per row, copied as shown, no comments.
3:23
